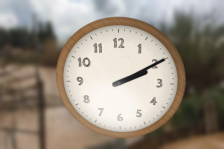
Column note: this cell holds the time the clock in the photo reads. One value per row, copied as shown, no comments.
2:10
